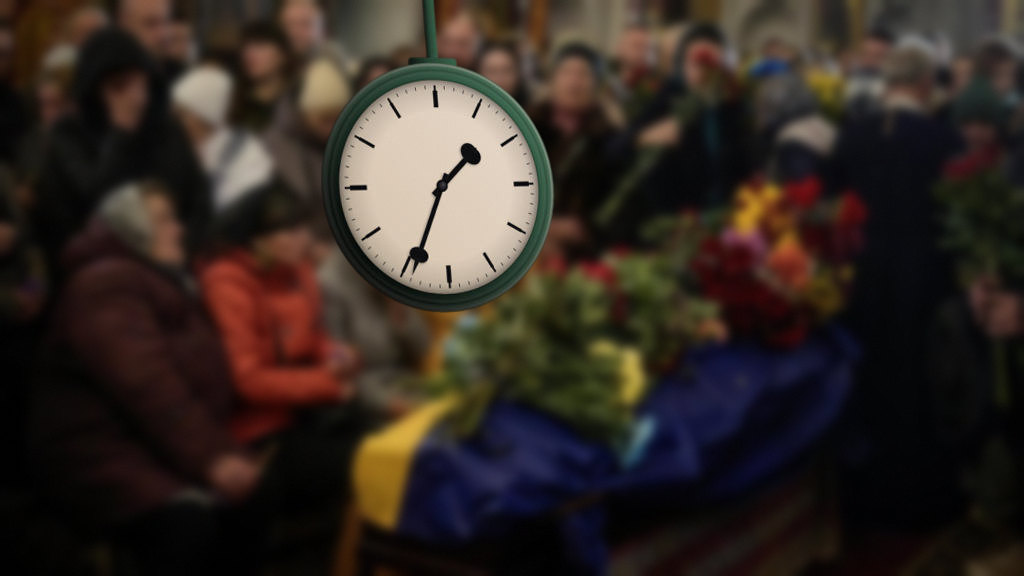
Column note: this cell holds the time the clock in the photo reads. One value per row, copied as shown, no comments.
1:34
